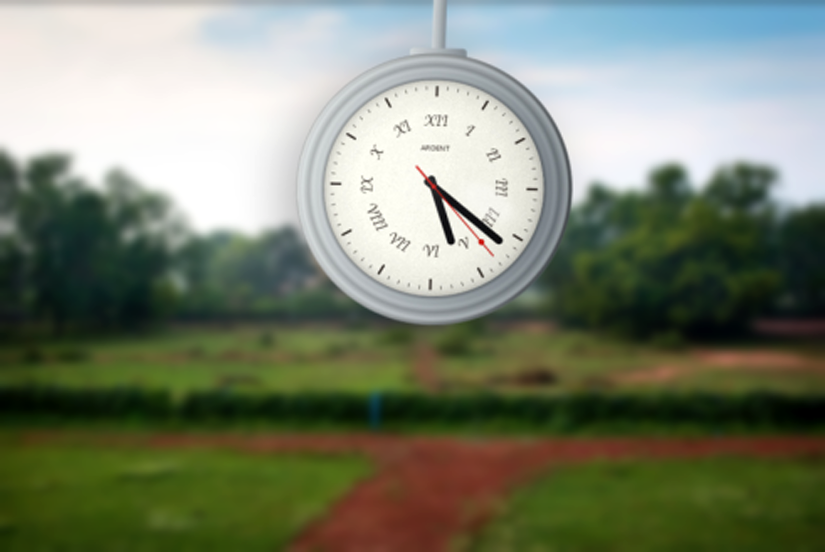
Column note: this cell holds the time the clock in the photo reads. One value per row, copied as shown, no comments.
5:21:23
